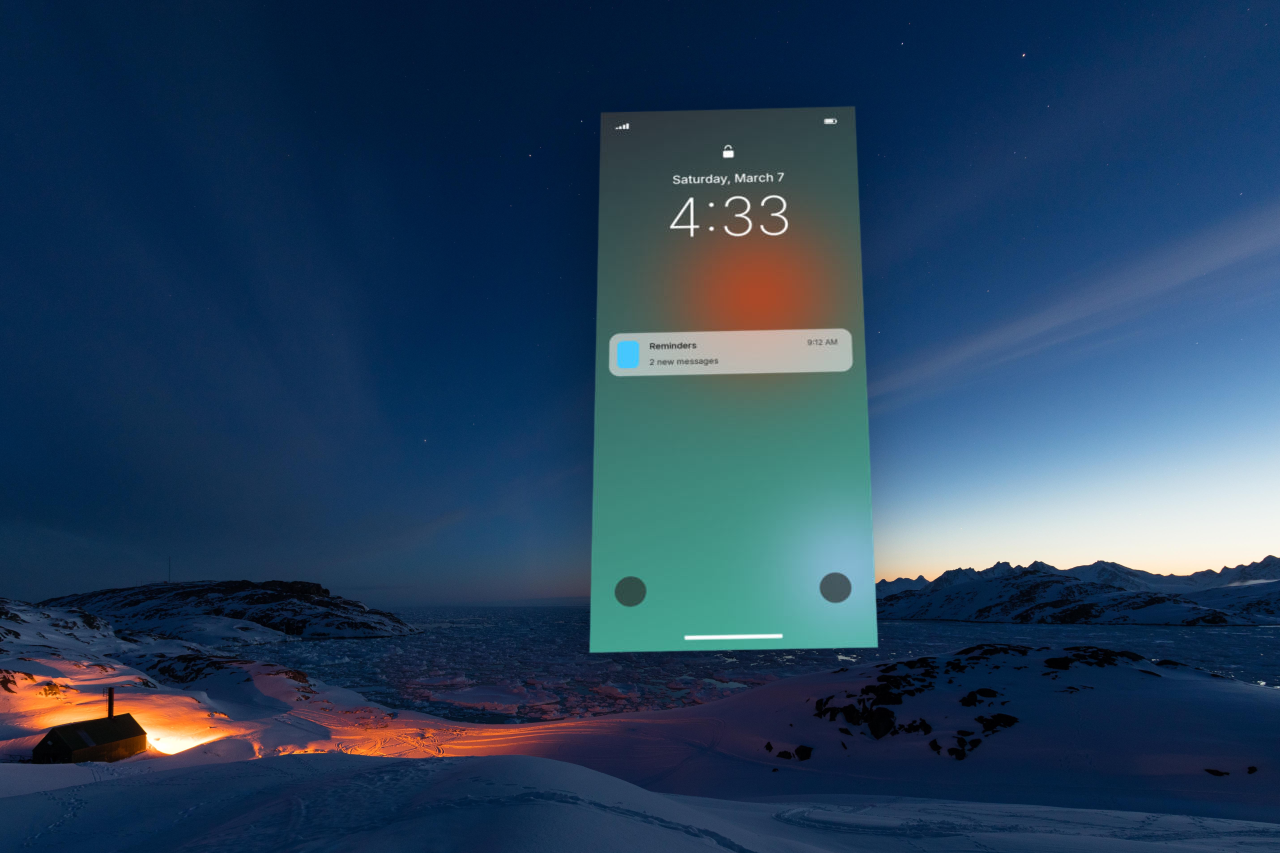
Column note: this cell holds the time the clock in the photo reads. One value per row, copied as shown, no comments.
4:33
